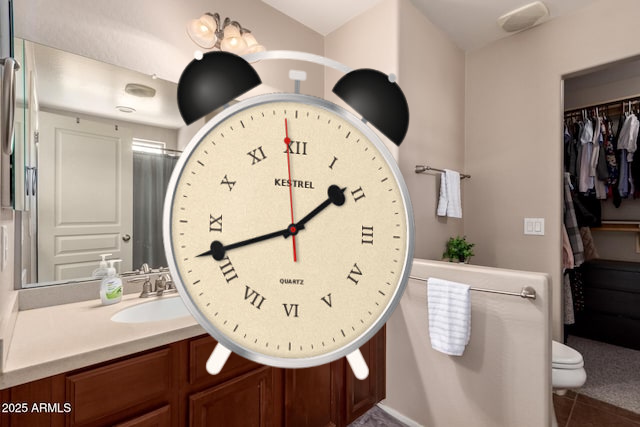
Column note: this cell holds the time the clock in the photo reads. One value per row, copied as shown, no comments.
1:41:59
